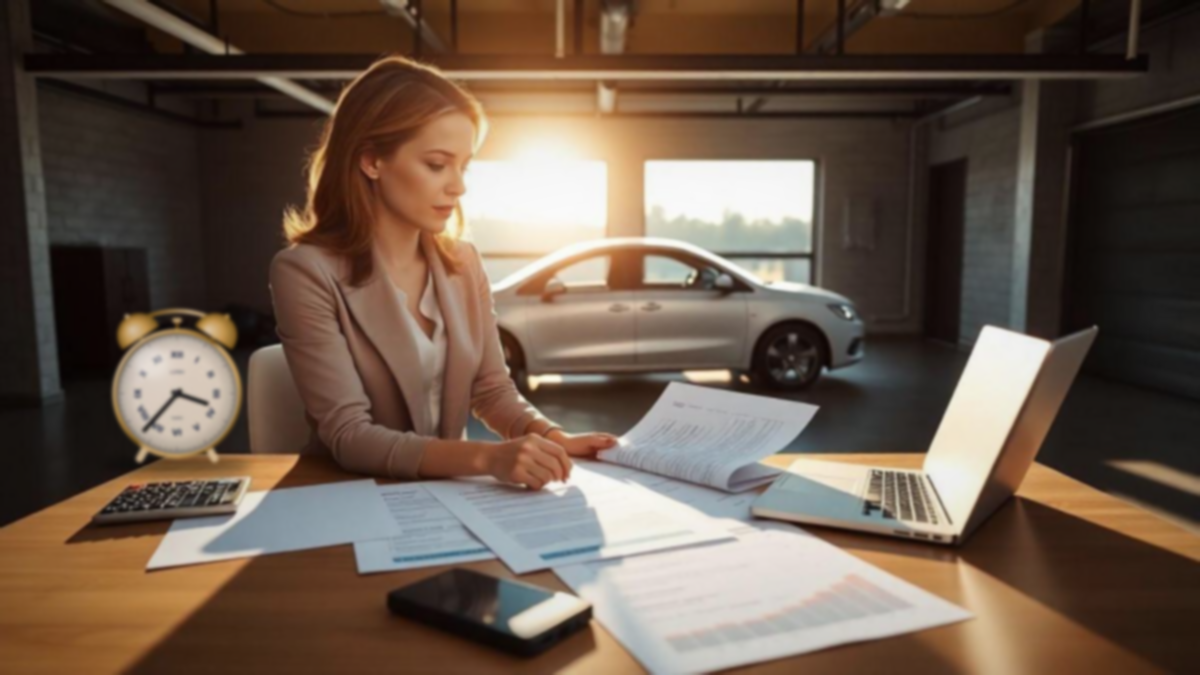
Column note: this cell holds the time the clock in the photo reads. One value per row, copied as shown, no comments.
3:37
